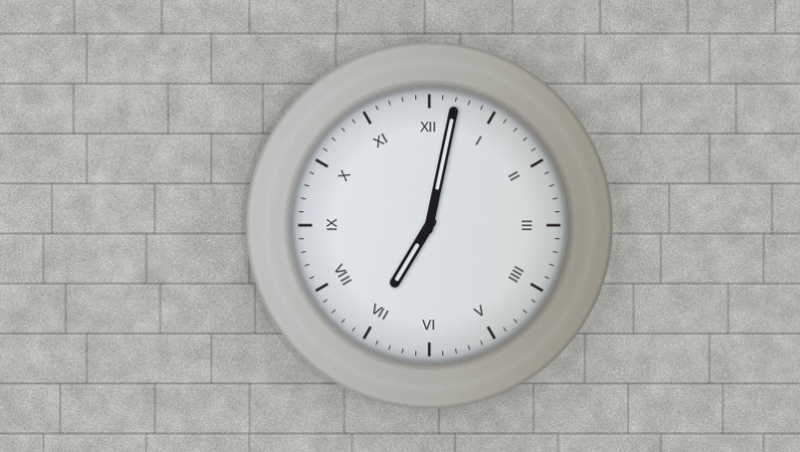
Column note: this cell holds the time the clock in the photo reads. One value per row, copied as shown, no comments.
7:02
